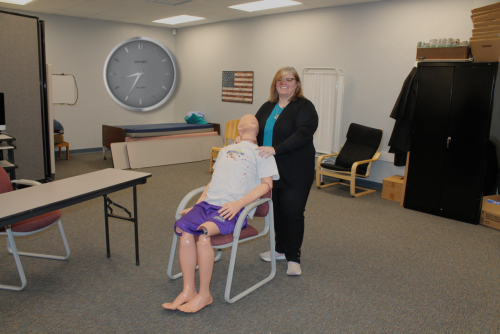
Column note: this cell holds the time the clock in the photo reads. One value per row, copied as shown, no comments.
8:35
